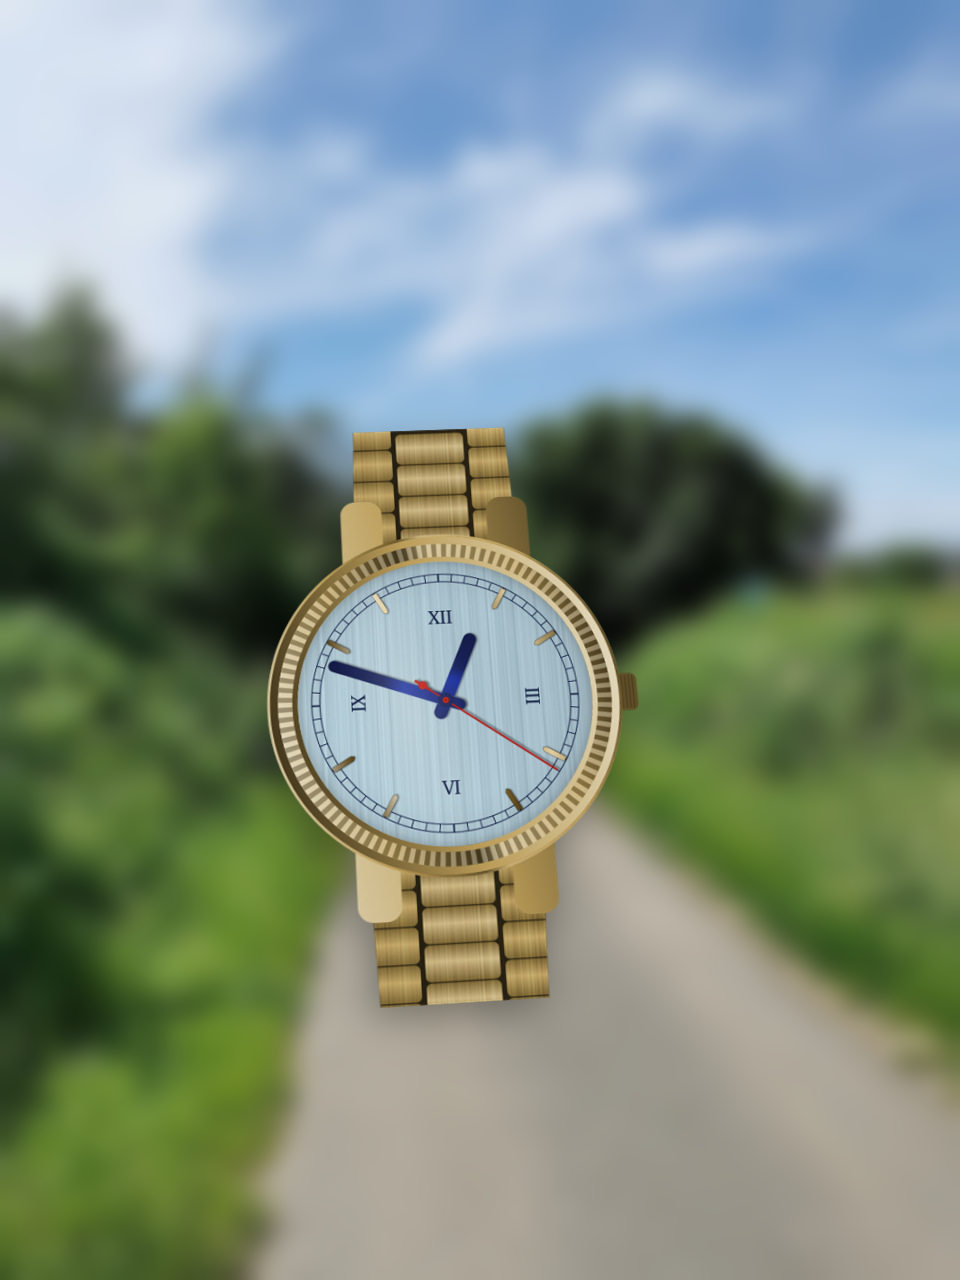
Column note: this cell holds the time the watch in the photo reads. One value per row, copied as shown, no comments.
12:48:21
